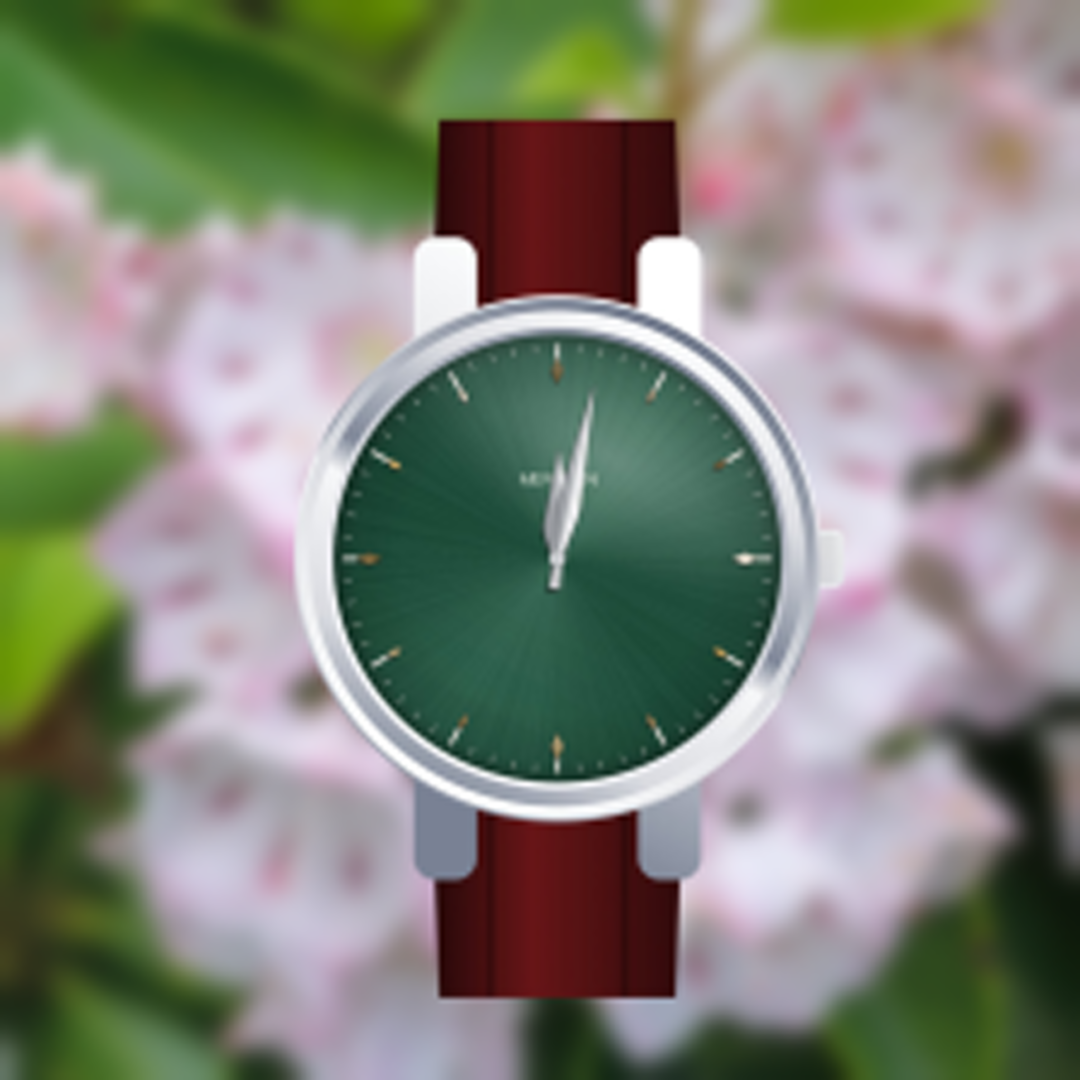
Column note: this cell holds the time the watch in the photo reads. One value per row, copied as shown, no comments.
12:02
